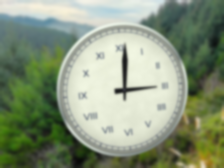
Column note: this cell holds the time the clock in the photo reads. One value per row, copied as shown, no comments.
3:01
